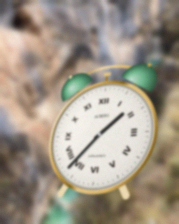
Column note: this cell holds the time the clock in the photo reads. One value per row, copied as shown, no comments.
1:37
